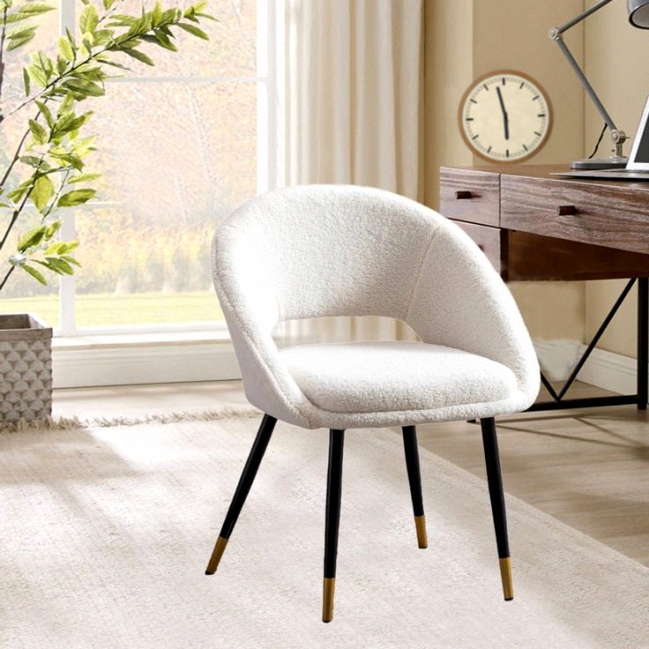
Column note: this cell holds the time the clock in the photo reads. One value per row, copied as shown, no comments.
5:58
